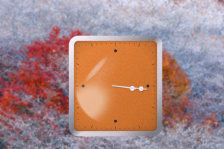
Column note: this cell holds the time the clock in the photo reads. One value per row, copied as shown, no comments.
3:16
